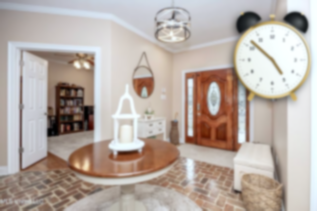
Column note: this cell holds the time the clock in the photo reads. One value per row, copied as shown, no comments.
4:52
